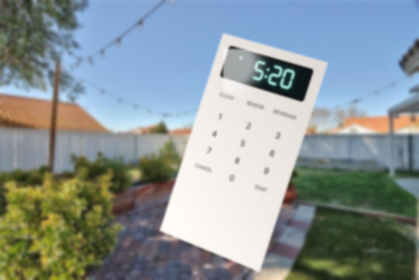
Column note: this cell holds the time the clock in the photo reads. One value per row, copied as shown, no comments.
5:20
